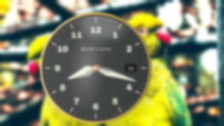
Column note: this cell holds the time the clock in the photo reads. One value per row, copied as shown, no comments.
8:18
